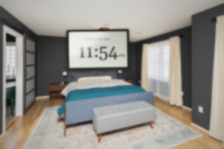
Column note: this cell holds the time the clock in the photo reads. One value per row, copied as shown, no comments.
11:54
